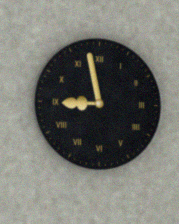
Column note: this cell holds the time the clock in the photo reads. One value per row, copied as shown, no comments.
8:58
